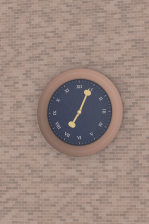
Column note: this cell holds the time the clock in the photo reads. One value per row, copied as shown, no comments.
7:04
